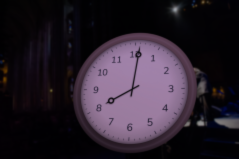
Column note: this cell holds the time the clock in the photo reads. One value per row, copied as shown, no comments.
8:01
